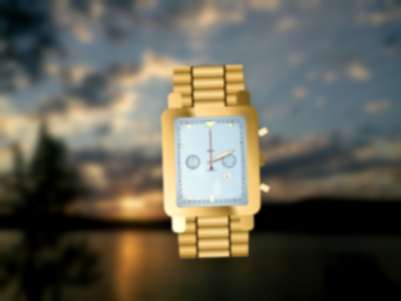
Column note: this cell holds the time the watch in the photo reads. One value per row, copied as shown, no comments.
2:11
